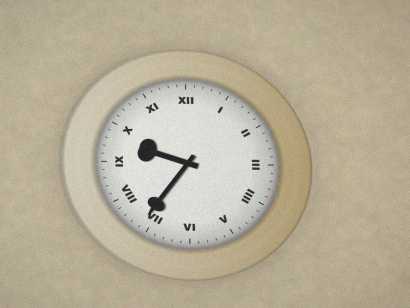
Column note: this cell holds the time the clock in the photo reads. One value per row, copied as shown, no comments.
9:36
